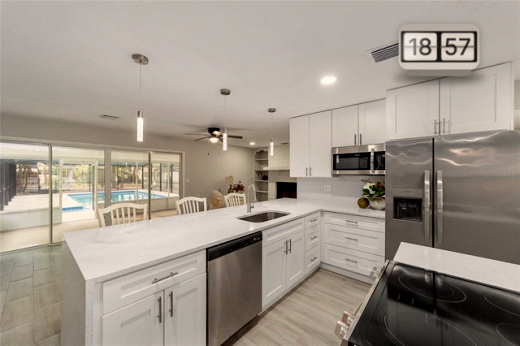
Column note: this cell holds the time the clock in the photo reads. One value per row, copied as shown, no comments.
18:57
